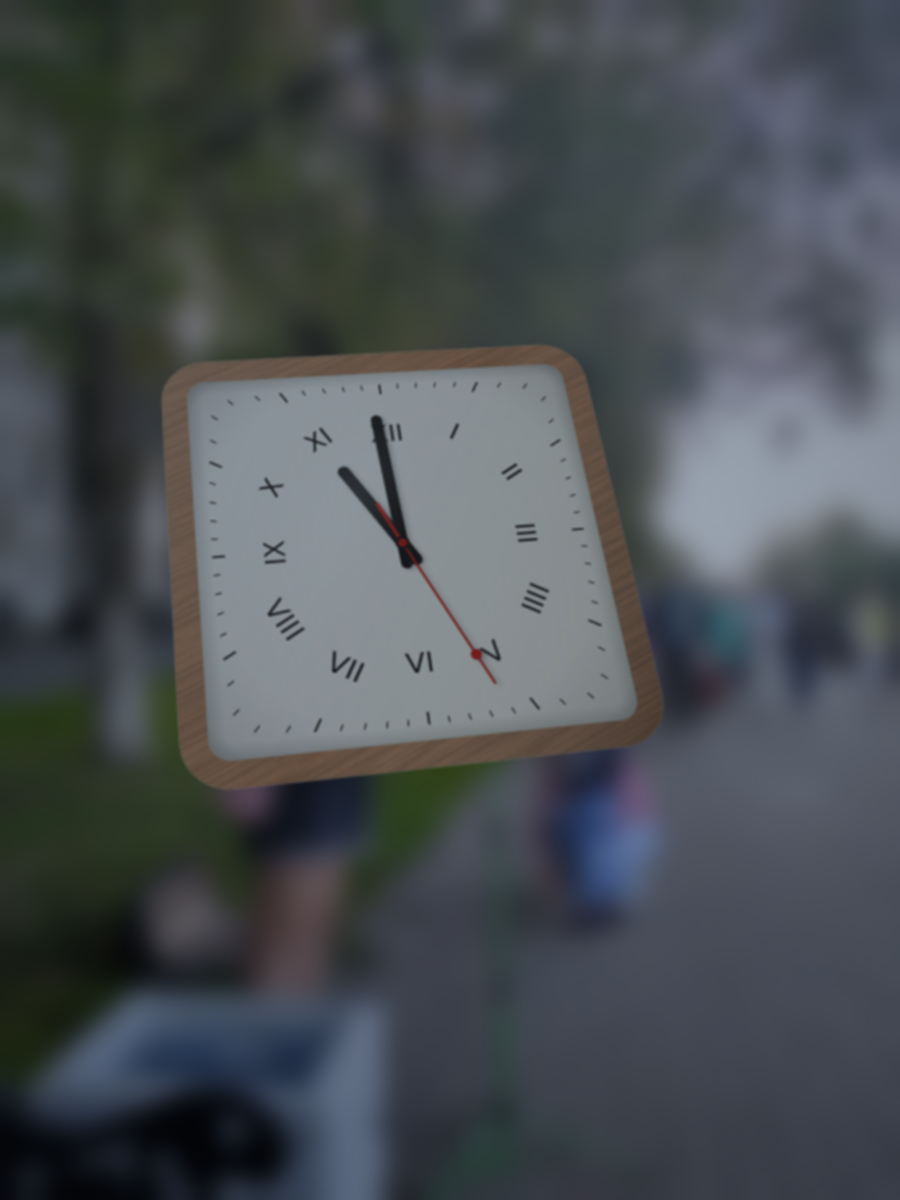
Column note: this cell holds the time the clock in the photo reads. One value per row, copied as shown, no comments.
10:59:26
